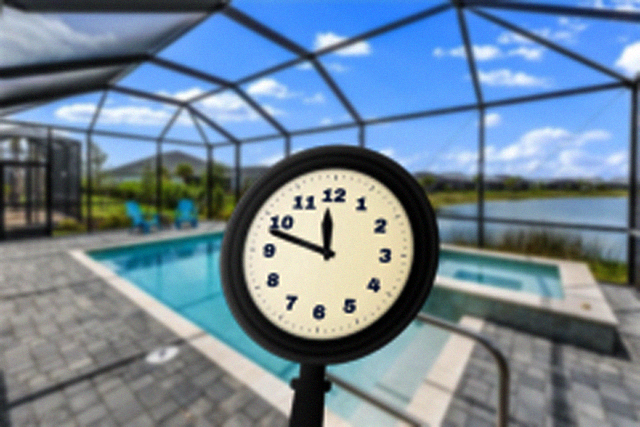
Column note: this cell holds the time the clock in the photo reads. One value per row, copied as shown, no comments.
11:48
